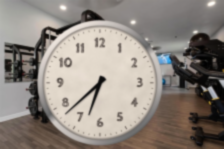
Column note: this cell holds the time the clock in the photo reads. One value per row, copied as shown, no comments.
6:38
